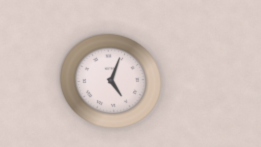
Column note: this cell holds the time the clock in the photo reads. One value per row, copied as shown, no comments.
5:04
